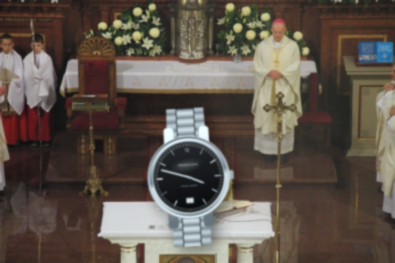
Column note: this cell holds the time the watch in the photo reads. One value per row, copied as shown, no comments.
3:48
